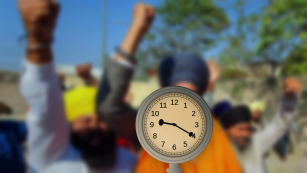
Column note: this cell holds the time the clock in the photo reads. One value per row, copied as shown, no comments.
9:20
